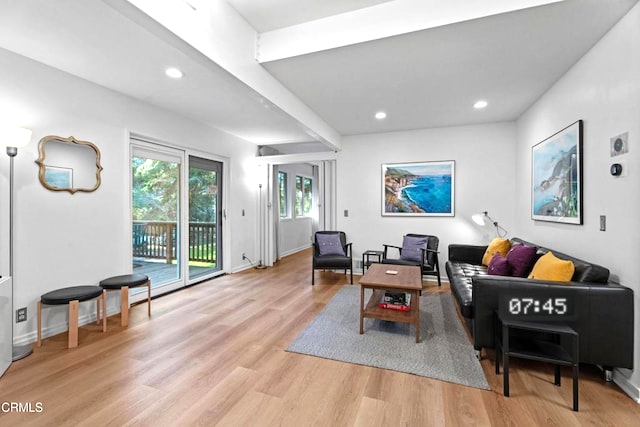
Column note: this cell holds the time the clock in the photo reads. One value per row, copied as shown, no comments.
7:45
